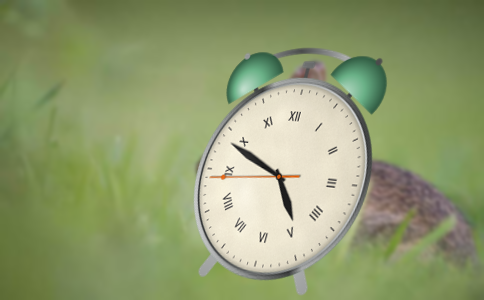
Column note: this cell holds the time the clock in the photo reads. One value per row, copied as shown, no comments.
4:48:44
